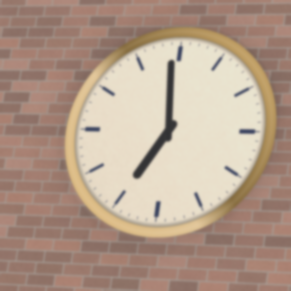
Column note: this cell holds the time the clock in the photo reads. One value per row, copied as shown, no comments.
6:59
